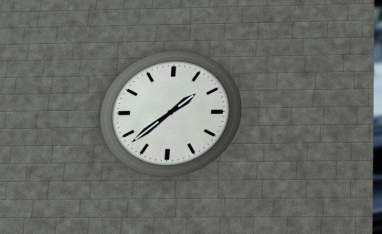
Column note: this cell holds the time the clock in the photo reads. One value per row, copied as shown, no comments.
1:38
